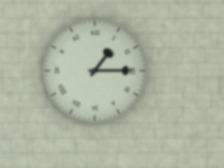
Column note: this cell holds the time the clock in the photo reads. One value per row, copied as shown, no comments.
1:15
